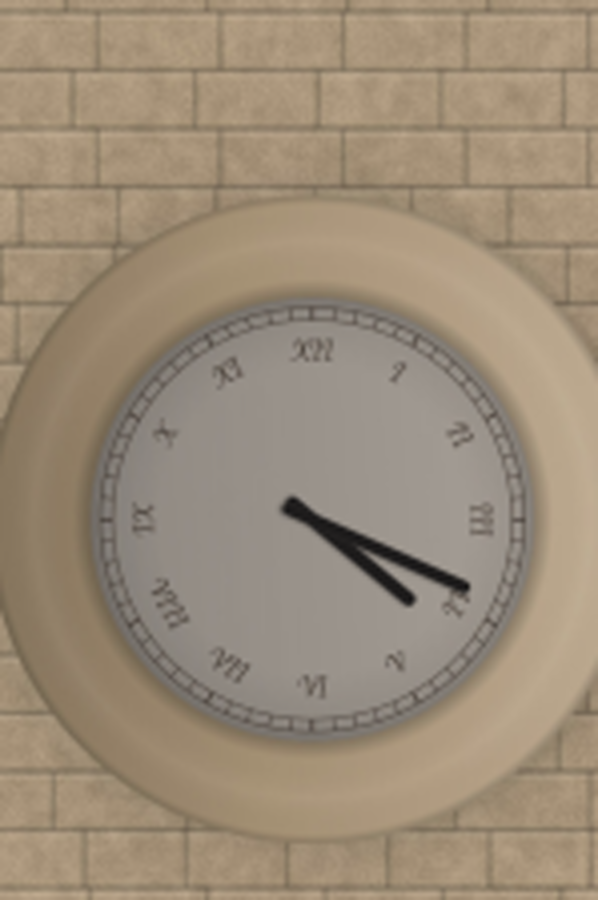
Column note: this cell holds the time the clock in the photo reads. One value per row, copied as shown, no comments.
4:19
